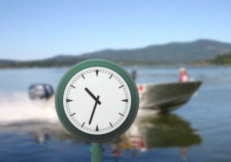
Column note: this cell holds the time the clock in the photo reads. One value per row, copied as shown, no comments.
10:33
